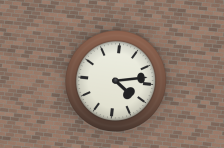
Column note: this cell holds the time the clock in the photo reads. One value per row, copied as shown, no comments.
4:13
